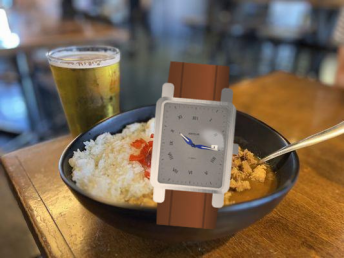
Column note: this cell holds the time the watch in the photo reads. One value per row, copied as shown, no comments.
10:16
